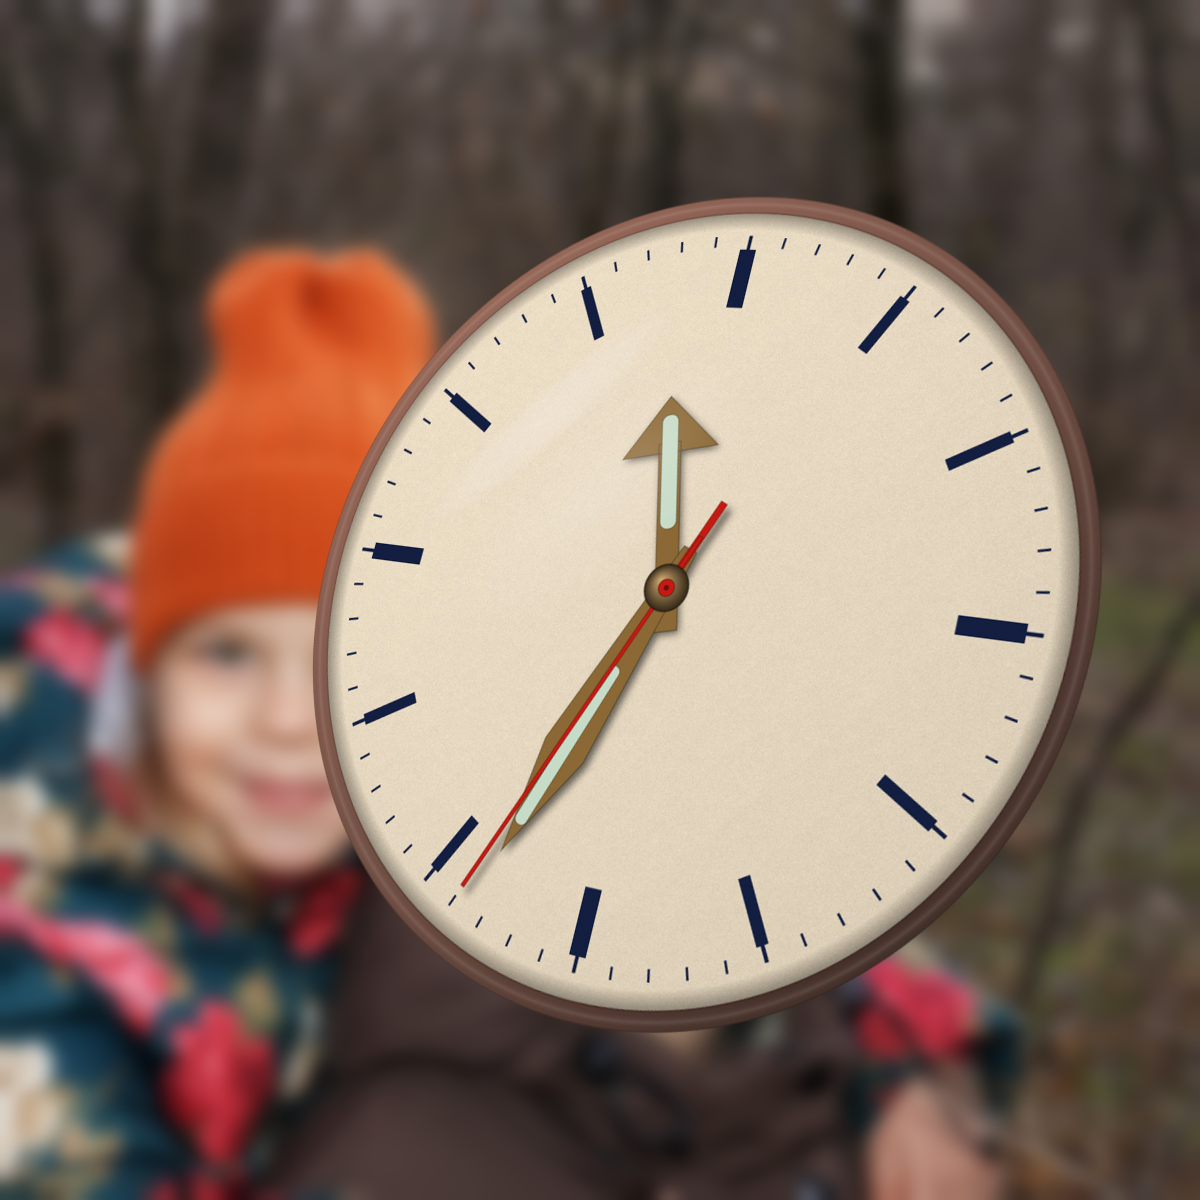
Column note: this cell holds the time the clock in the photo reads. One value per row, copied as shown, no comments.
11:33:34
